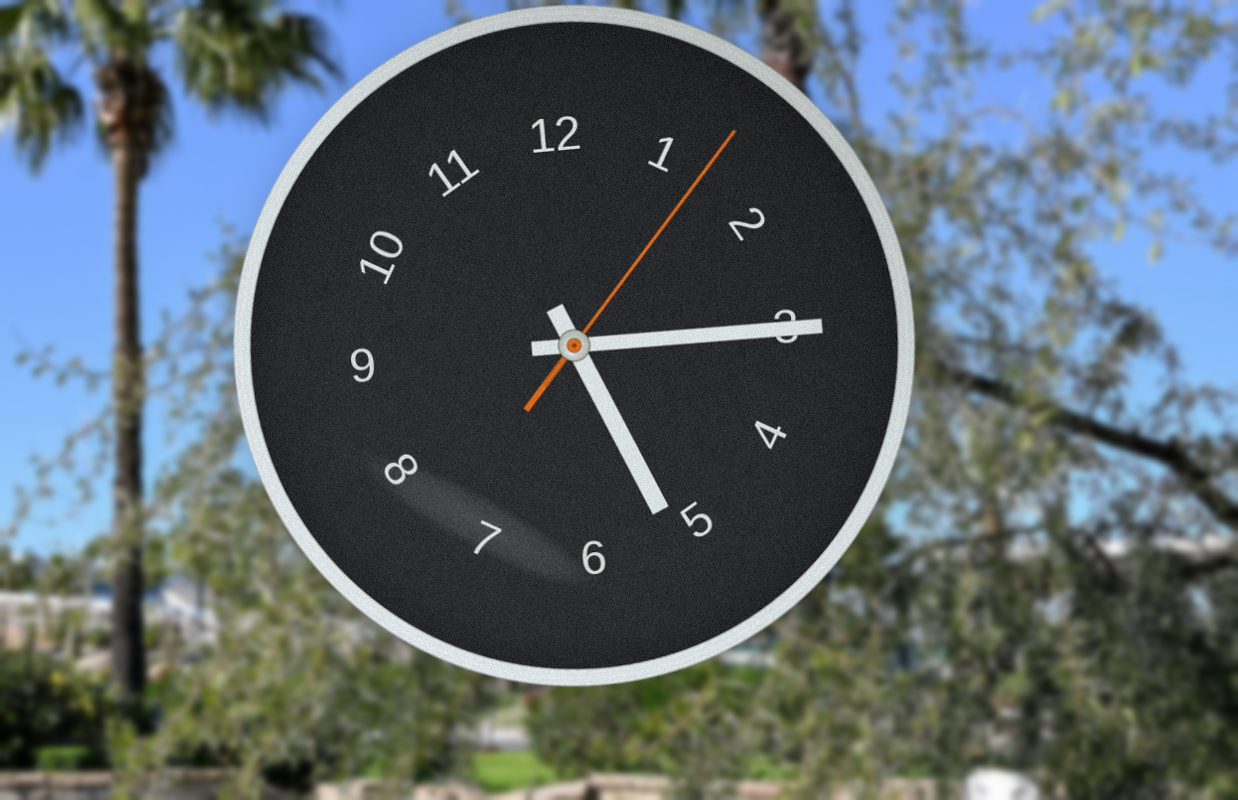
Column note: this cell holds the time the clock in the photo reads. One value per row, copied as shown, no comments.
5:15:07
